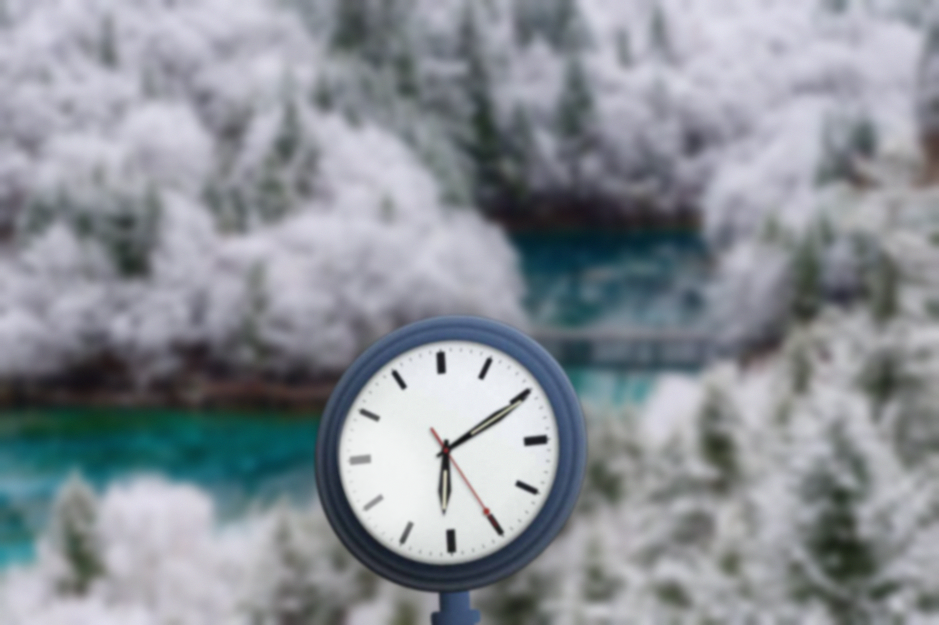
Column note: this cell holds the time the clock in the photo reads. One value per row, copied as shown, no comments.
6:10:25
